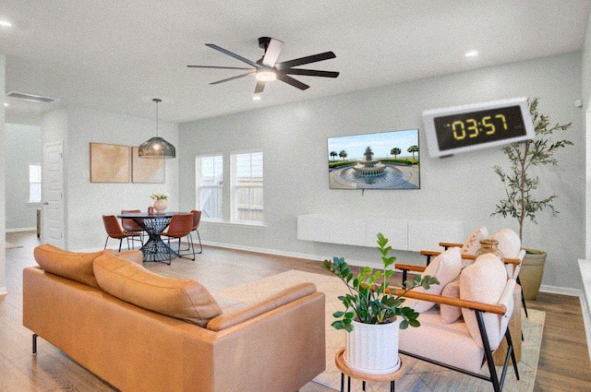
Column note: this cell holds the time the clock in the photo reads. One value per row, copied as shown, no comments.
3:57
